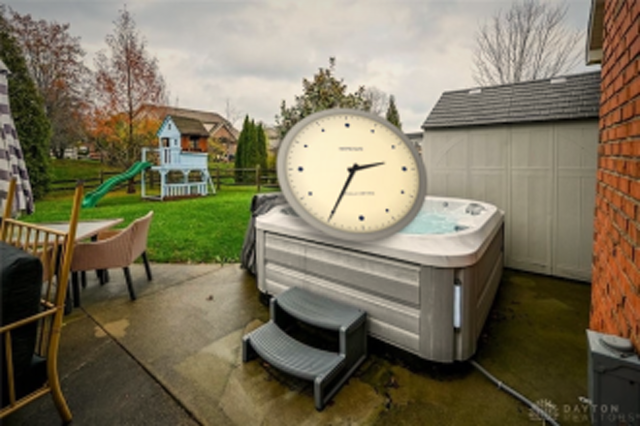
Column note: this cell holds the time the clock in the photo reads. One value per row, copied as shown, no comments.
2:35
